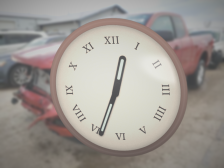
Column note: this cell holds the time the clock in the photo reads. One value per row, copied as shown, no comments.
12:34
